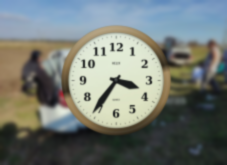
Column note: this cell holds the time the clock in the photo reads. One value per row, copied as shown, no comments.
3:36
